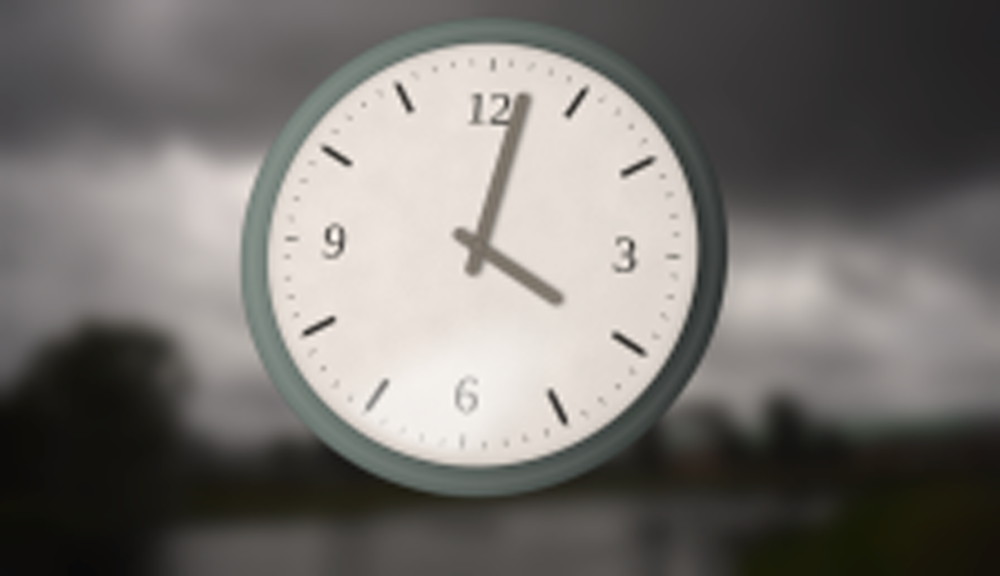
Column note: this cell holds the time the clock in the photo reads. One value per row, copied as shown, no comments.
4:02
